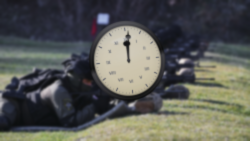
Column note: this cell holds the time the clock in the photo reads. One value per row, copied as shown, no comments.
12:01
